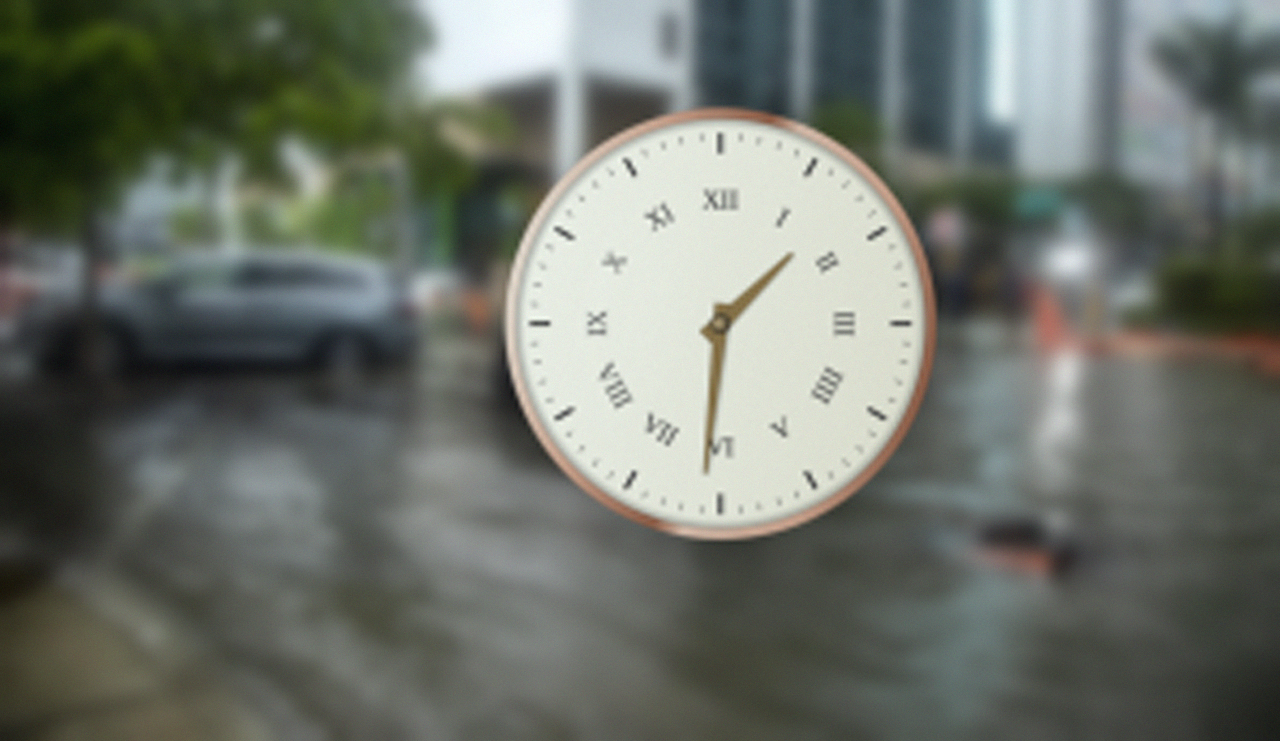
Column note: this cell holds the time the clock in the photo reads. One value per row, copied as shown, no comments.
1:31
